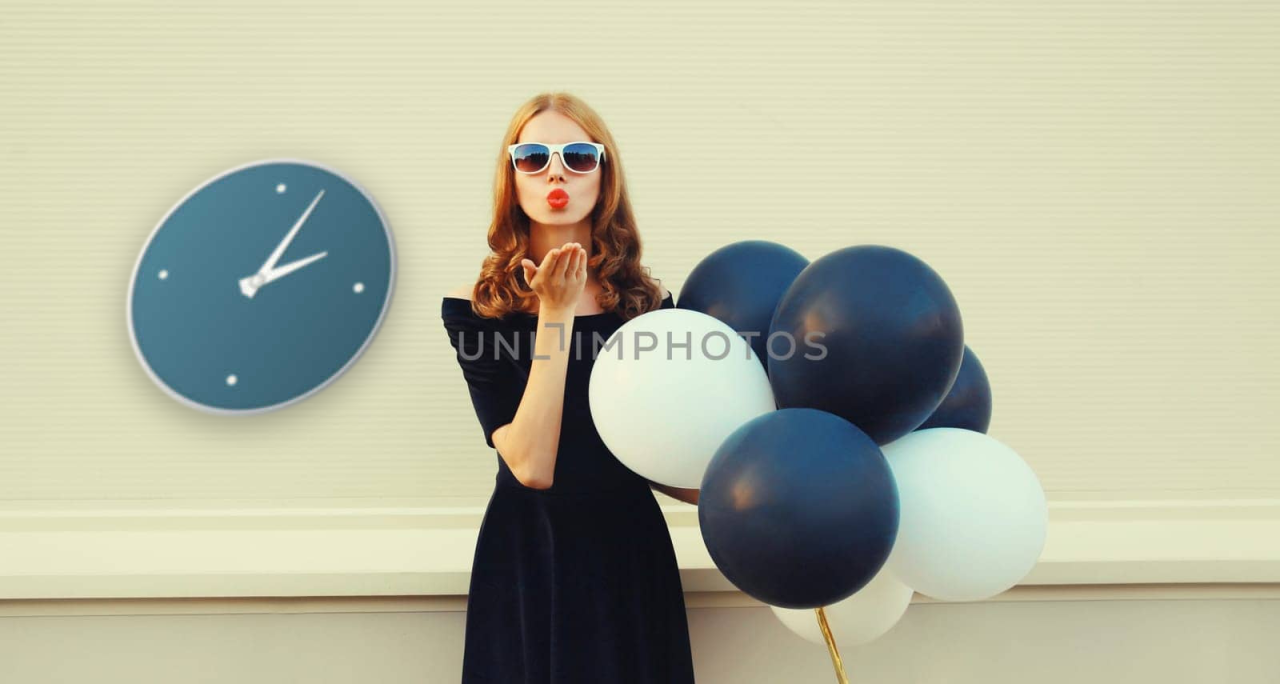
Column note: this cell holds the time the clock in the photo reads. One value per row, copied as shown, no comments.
2:04
